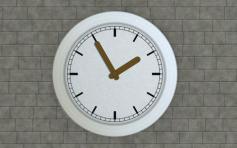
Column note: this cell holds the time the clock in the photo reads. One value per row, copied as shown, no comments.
1:55
